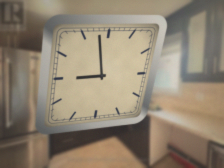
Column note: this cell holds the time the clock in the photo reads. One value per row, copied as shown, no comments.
8:58
